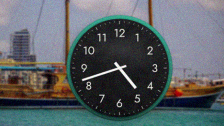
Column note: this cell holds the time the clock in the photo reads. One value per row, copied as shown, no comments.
4:42
